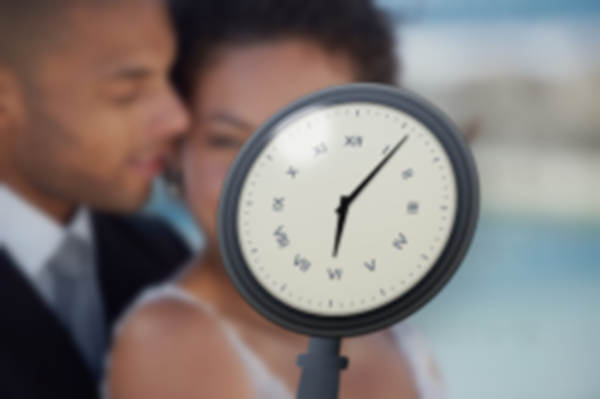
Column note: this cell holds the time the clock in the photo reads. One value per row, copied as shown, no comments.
6:06
